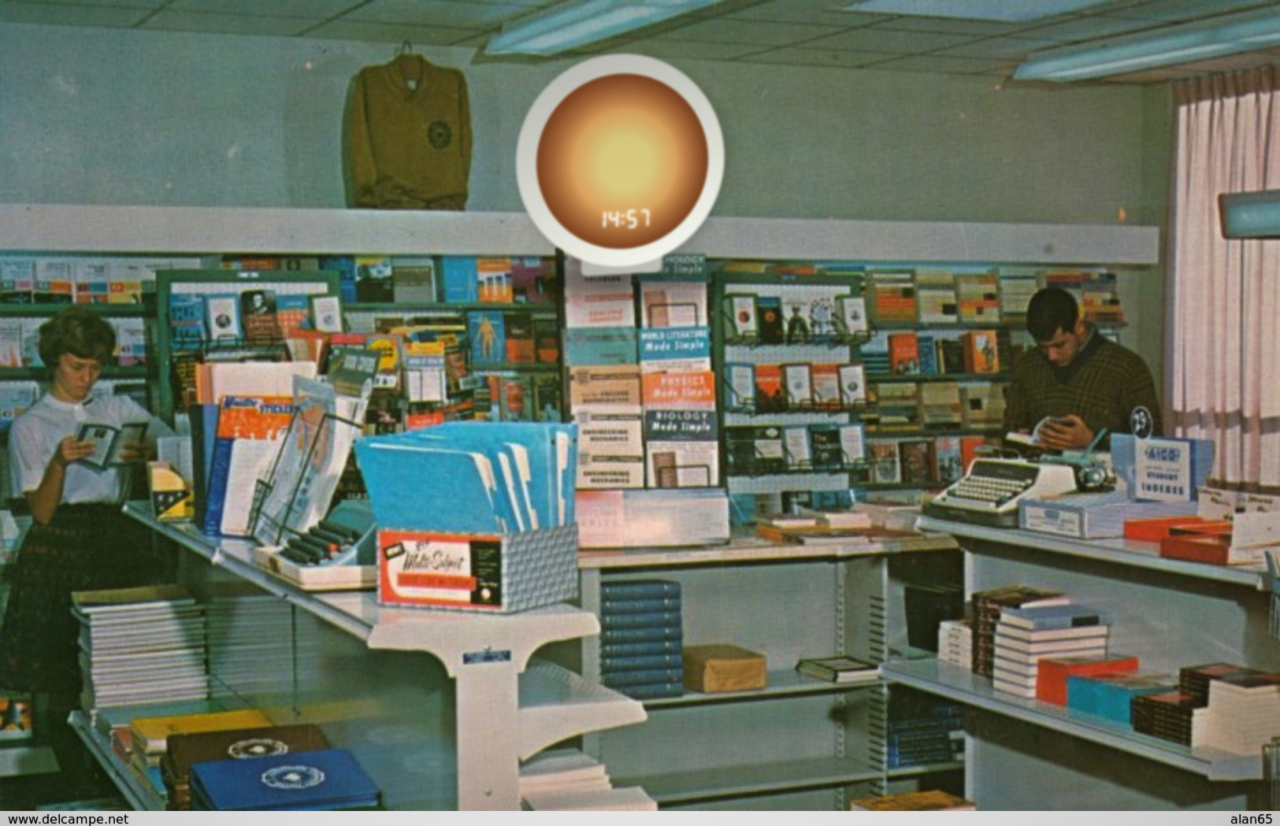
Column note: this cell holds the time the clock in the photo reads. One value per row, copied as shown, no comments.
14:57
